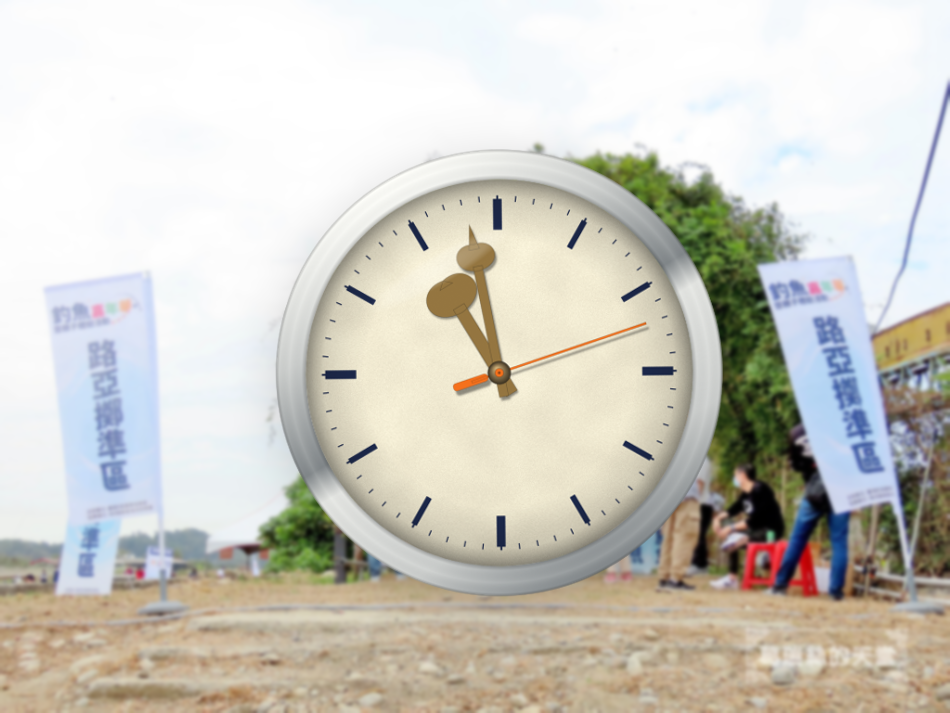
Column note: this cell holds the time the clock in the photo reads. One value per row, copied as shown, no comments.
10:58:12
